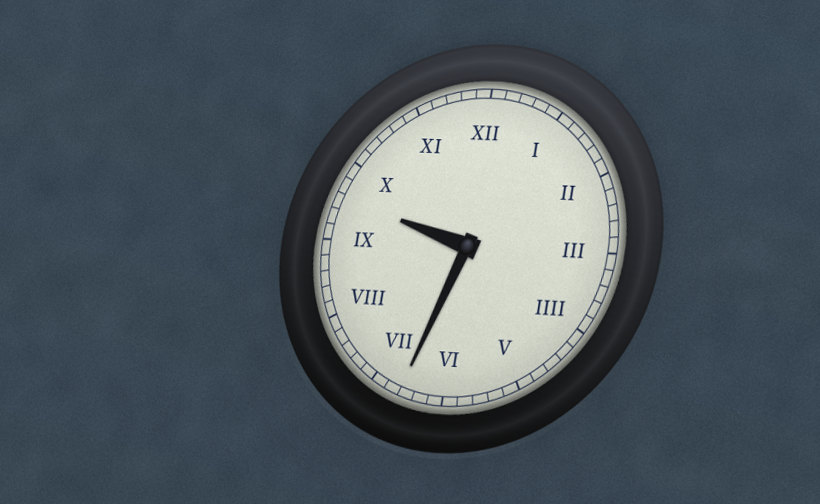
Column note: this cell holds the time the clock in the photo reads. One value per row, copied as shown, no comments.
9:33
